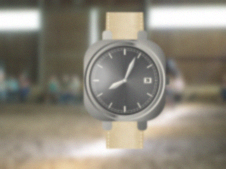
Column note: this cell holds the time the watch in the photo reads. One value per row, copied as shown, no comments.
8:04
